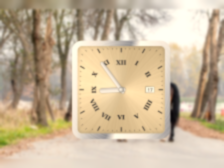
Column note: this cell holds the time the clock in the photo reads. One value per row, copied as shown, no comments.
8:54
